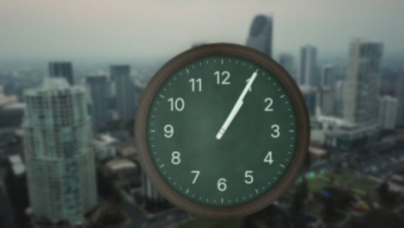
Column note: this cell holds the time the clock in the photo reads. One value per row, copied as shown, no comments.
1:05
